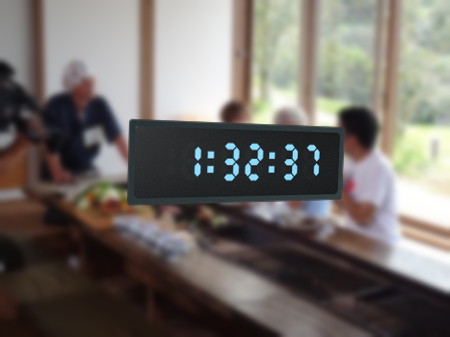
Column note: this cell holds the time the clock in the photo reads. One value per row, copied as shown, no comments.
1:32:37
